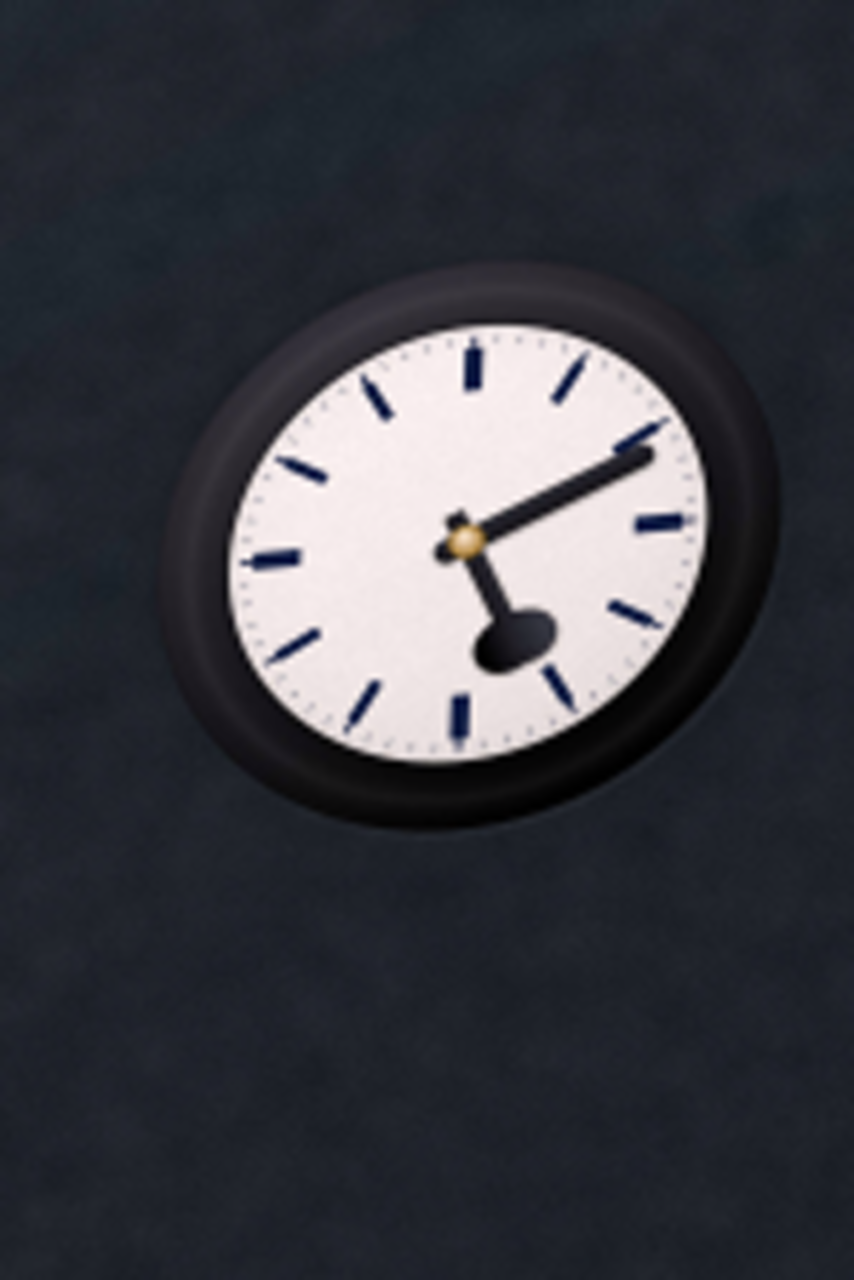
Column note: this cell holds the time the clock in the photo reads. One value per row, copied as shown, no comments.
5:11
